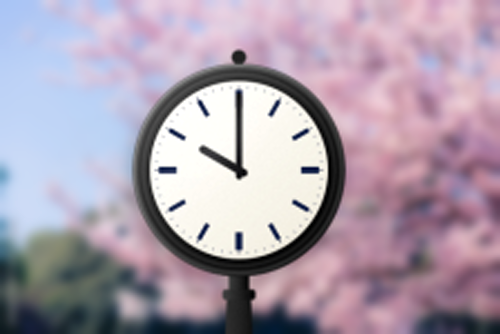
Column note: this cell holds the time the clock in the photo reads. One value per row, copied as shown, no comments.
10:00
